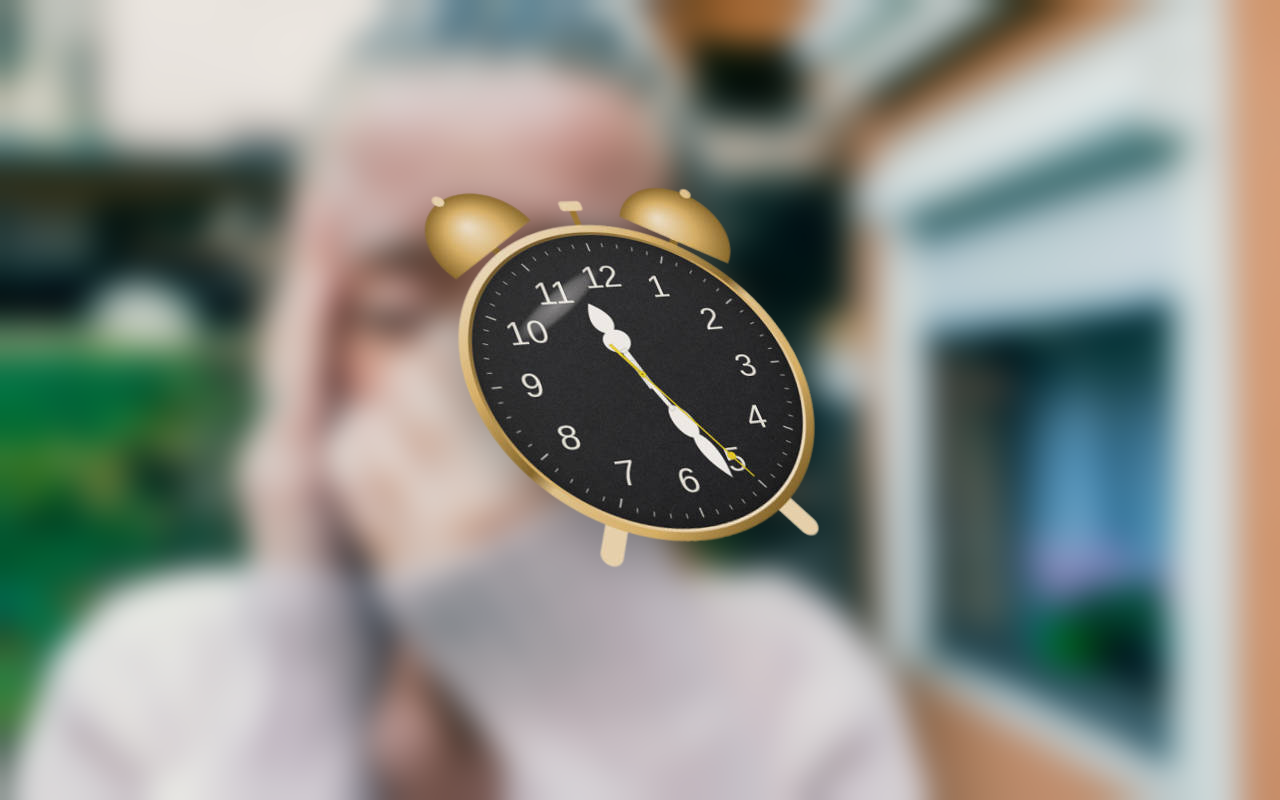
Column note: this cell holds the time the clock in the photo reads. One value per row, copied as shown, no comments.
11:26:25
